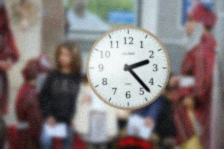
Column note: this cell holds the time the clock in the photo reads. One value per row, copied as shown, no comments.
2:23
